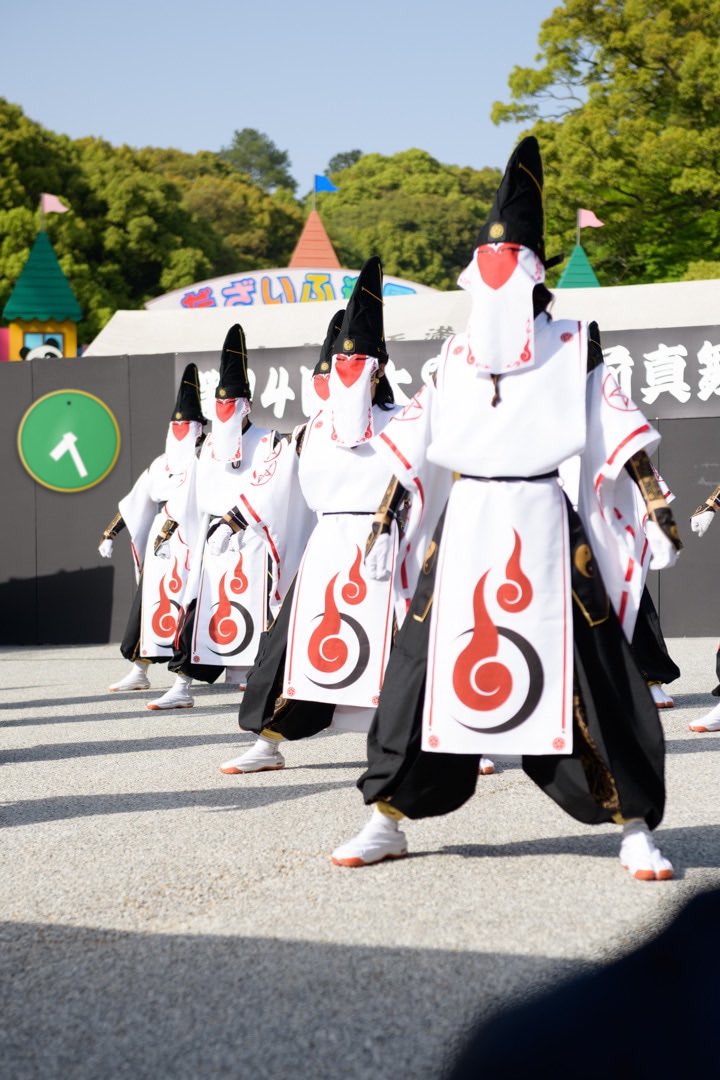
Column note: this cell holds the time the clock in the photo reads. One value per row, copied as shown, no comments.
7:26
